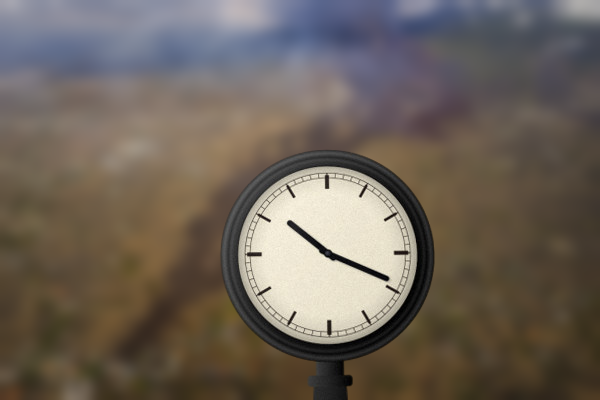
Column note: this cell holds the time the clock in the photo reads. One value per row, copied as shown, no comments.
10:19
